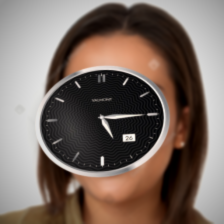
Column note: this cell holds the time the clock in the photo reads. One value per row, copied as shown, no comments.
5:15
